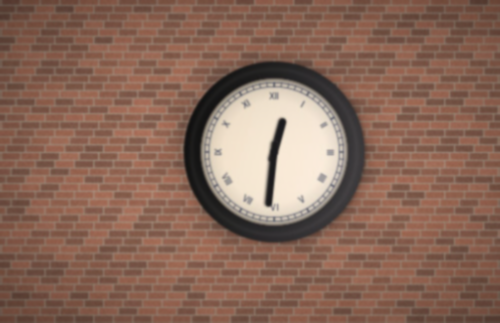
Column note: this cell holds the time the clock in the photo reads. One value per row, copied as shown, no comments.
12:31
